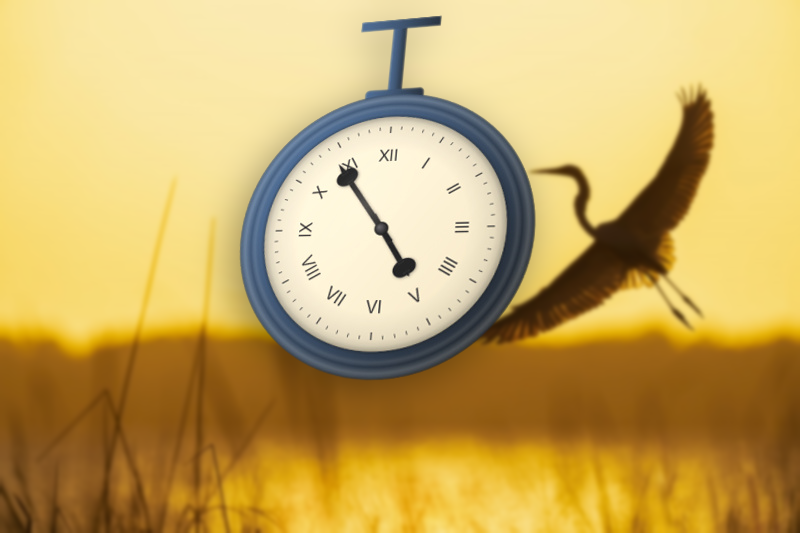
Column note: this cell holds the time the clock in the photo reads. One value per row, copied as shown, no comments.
4:54
